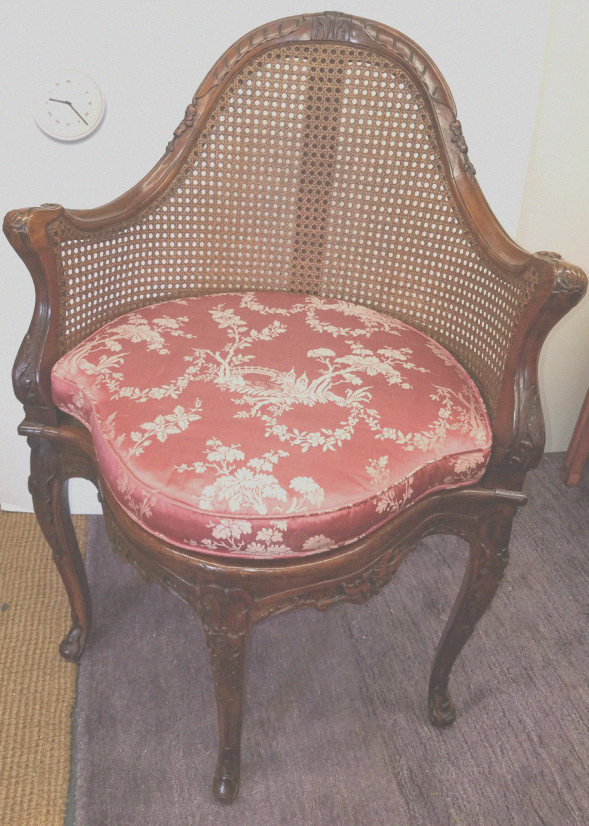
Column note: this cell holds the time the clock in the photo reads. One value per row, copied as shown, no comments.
9:23
